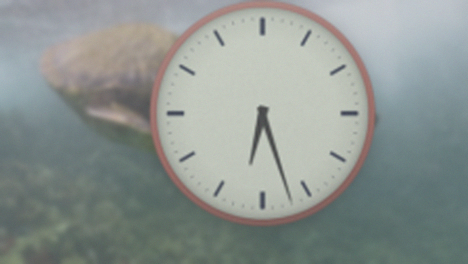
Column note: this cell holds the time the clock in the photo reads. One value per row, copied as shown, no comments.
6:27
